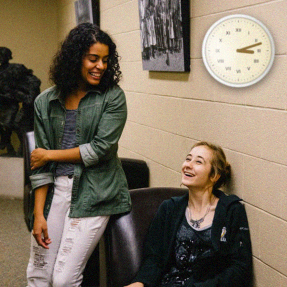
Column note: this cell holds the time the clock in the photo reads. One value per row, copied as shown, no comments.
3:12
